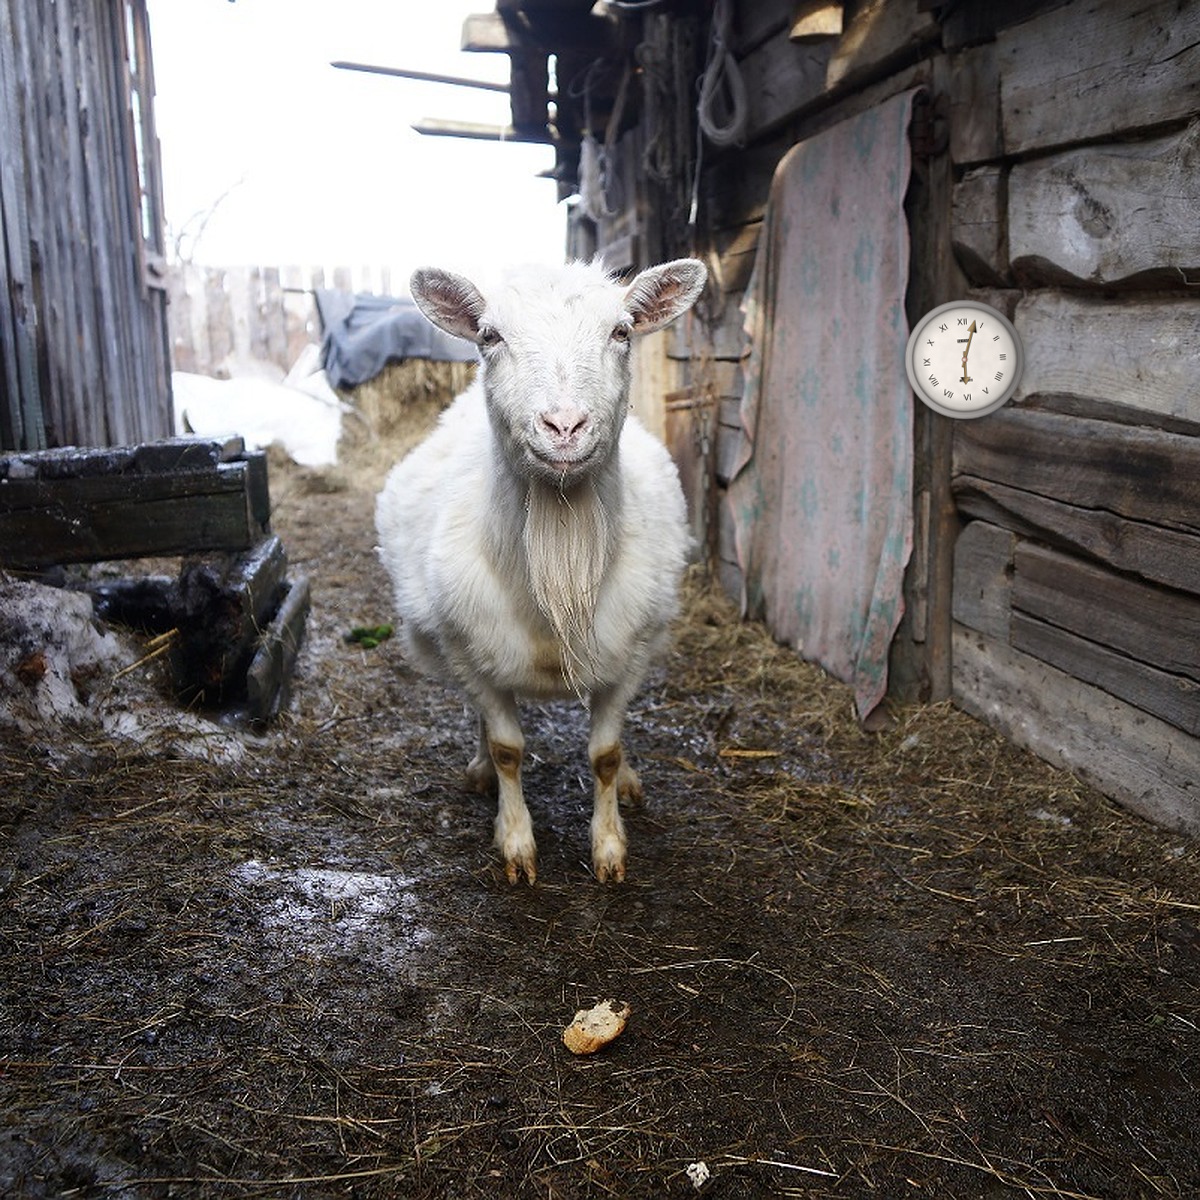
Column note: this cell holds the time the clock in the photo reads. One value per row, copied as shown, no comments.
6:03
